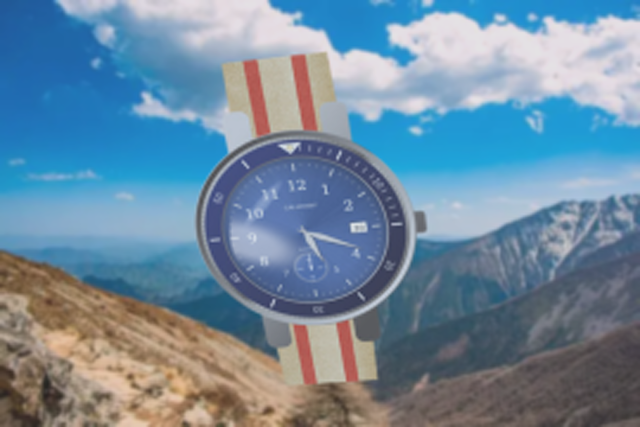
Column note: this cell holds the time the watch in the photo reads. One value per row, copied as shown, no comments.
5:19
